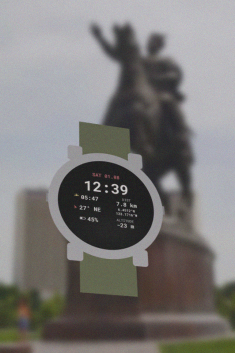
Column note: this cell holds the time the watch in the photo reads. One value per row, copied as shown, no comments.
12:39
